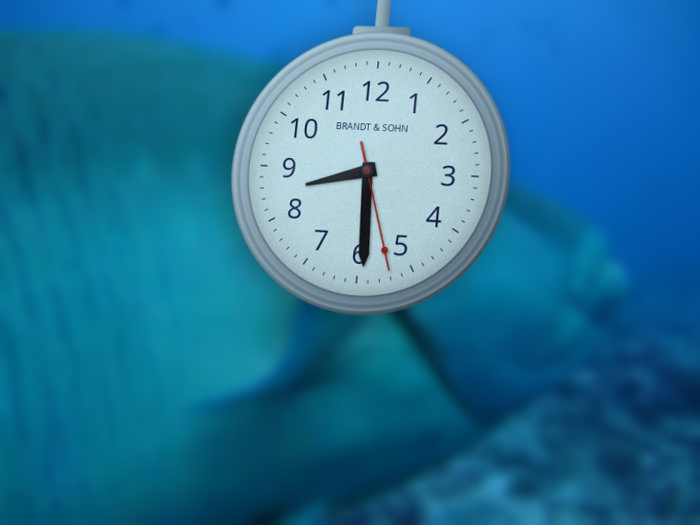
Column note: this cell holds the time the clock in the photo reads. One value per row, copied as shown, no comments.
8:29:27
